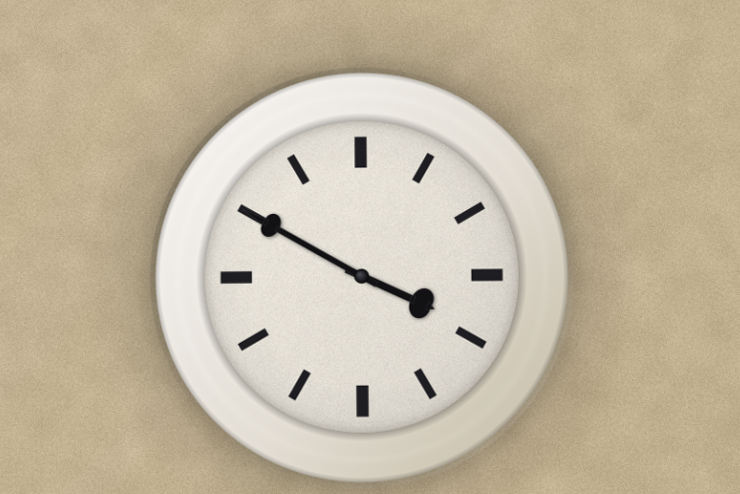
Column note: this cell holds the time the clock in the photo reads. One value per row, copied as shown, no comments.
3:50
